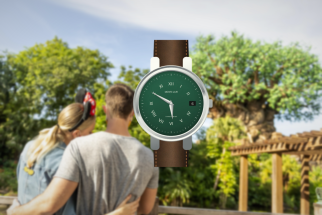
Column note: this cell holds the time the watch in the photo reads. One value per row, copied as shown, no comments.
5:50
